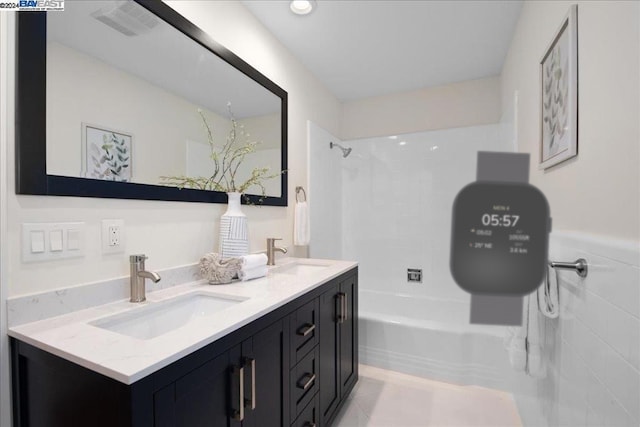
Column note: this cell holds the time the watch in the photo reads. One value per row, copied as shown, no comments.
5:57
